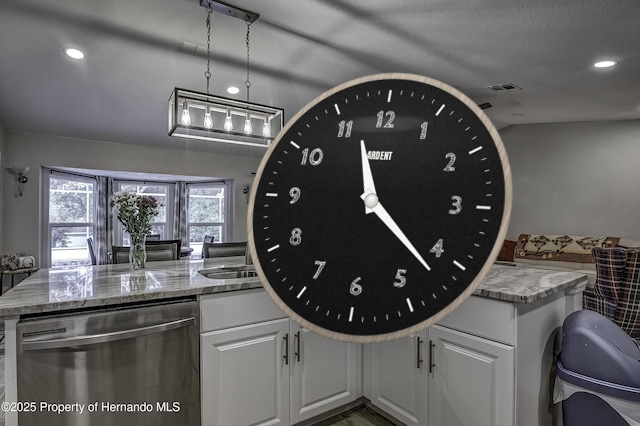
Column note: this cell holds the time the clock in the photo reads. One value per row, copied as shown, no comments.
11:22
